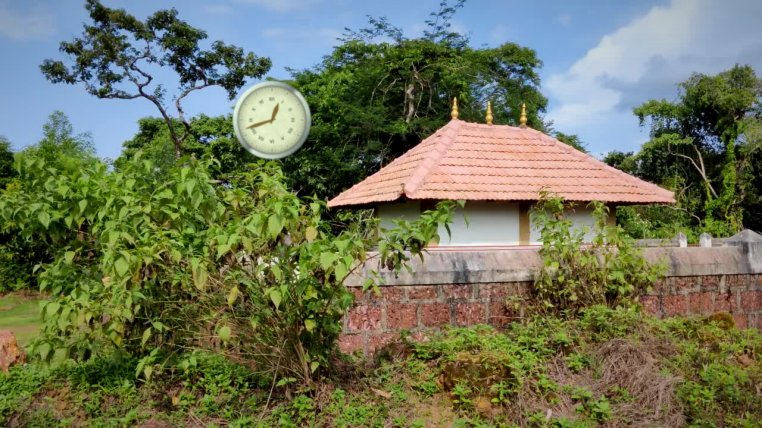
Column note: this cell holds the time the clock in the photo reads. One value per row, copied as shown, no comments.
12:42
